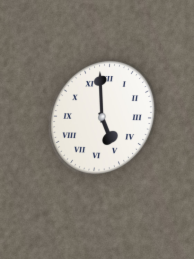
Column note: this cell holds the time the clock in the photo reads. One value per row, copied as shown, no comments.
4:58
